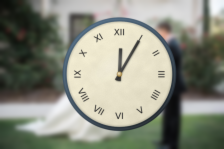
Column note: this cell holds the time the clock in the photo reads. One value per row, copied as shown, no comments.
12:05
